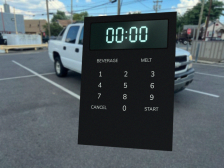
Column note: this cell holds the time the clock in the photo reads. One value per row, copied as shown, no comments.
0:00
